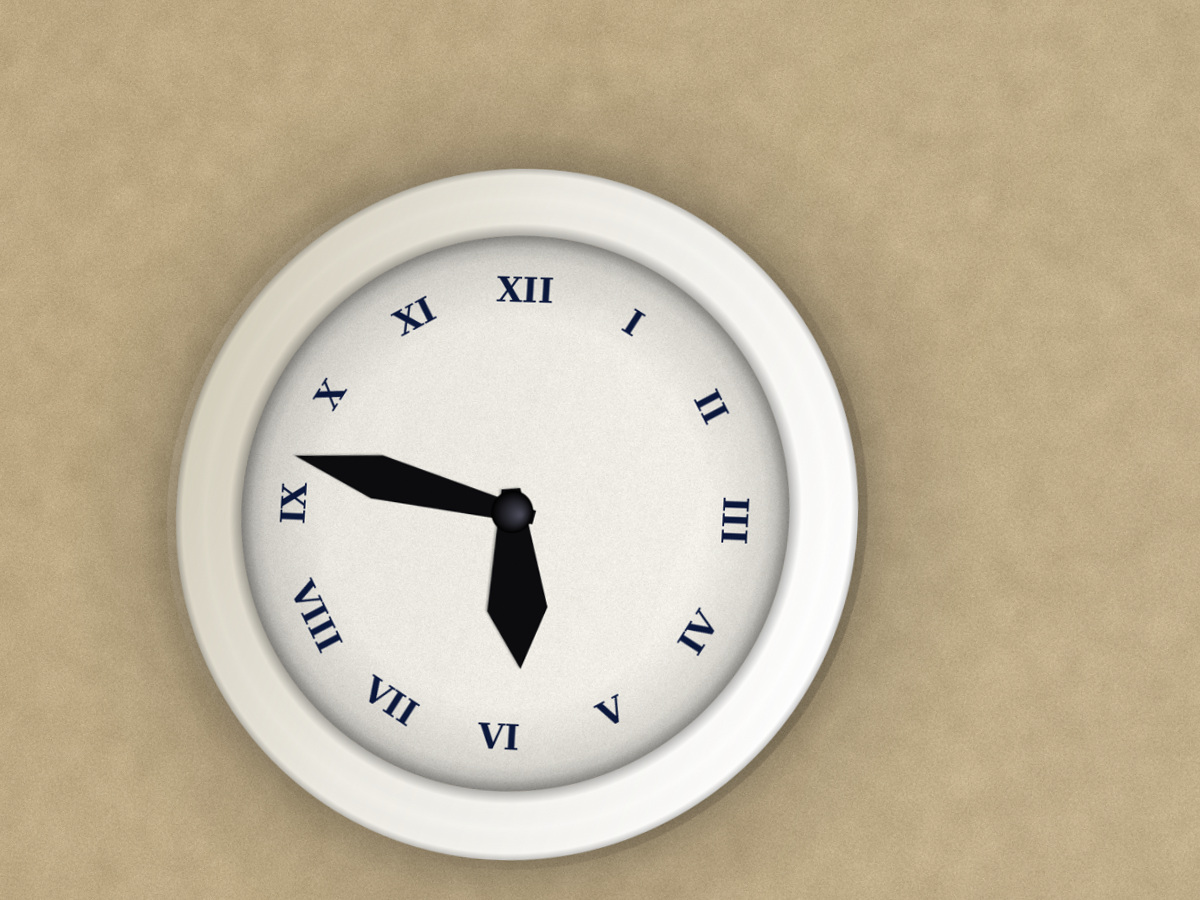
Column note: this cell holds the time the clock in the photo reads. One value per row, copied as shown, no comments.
5:47
